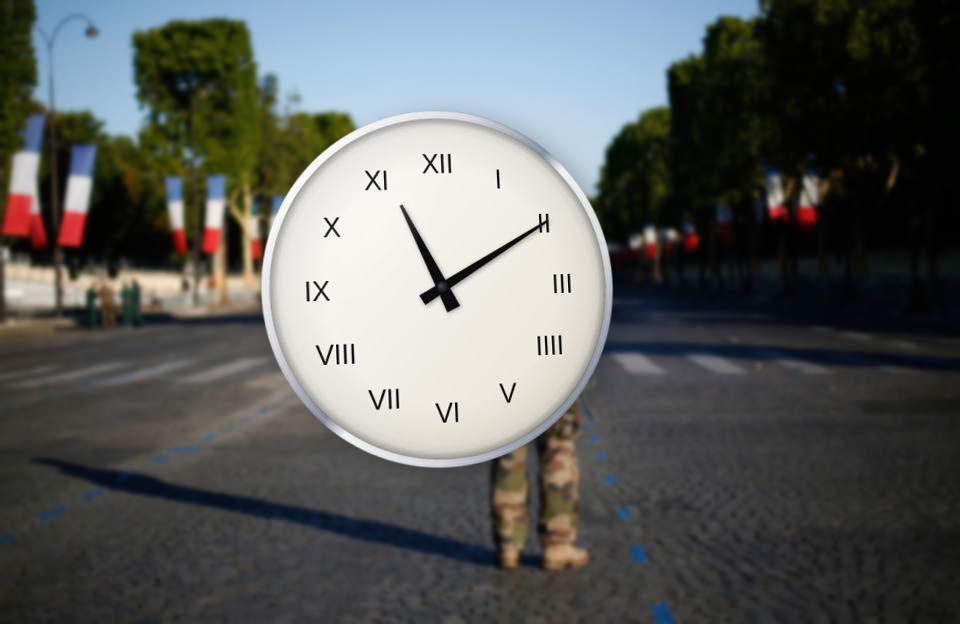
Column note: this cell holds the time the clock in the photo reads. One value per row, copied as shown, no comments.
11:10
